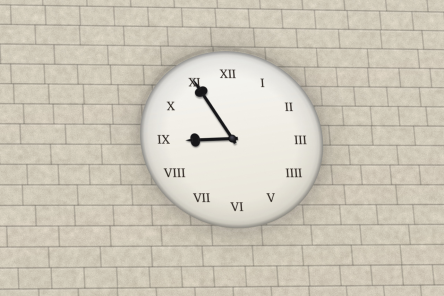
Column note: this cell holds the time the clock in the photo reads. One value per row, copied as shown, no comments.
8:55
